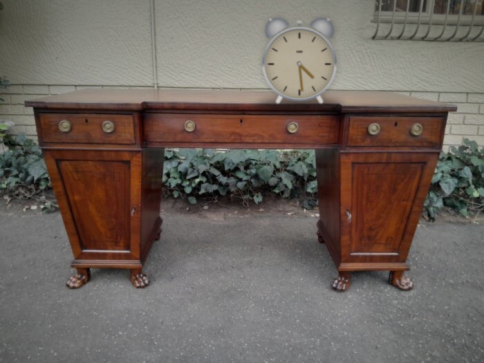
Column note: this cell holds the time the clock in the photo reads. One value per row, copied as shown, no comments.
4:29
